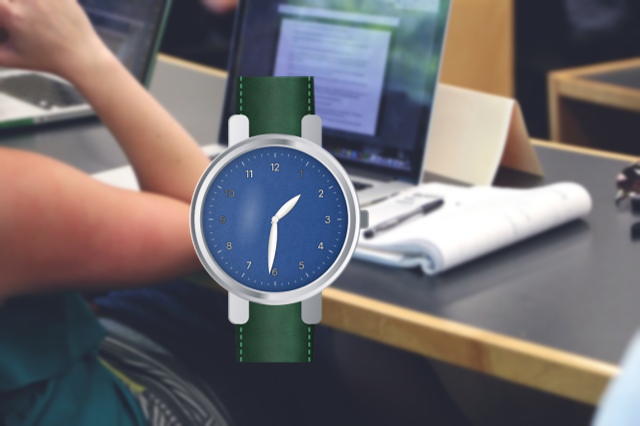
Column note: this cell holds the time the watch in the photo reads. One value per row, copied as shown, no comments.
1:31
